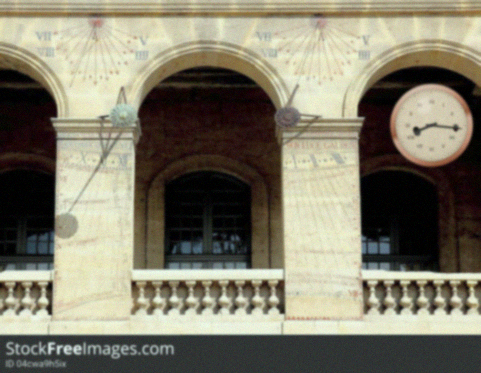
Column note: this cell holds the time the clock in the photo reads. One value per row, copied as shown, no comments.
8:16
